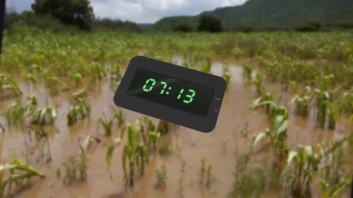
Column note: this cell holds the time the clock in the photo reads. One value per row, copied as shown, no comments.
7:13
